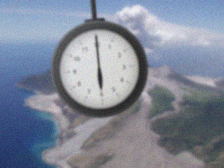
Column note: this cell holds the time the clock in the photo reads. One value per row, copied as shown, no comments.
6:00
